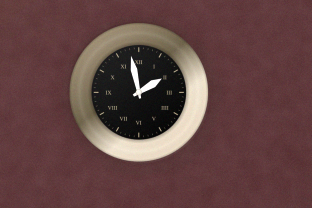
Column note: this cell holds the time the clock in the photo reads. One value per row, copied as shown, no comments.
1:58
